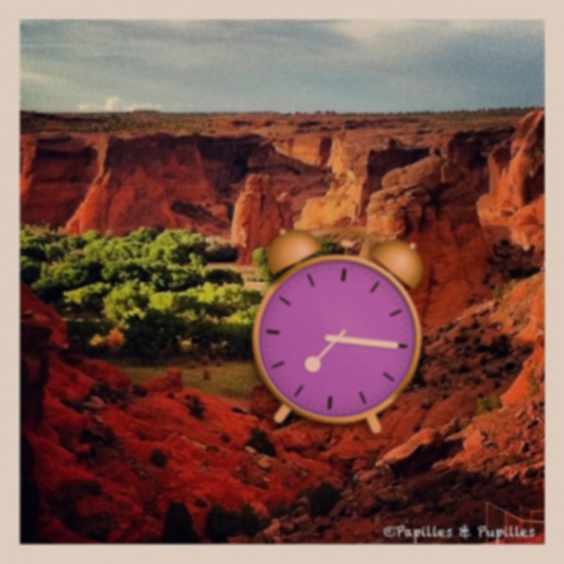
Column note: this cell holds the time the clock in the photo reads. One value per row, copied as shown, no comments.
7:15
